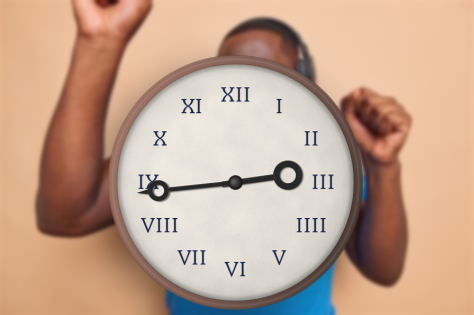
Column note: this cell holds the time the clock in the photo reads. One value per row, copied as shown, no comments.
2:44
